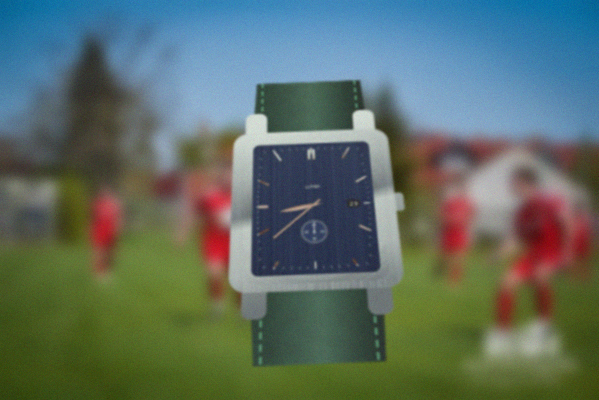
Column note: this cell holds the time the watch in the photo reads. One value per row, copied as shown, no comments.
8:38
